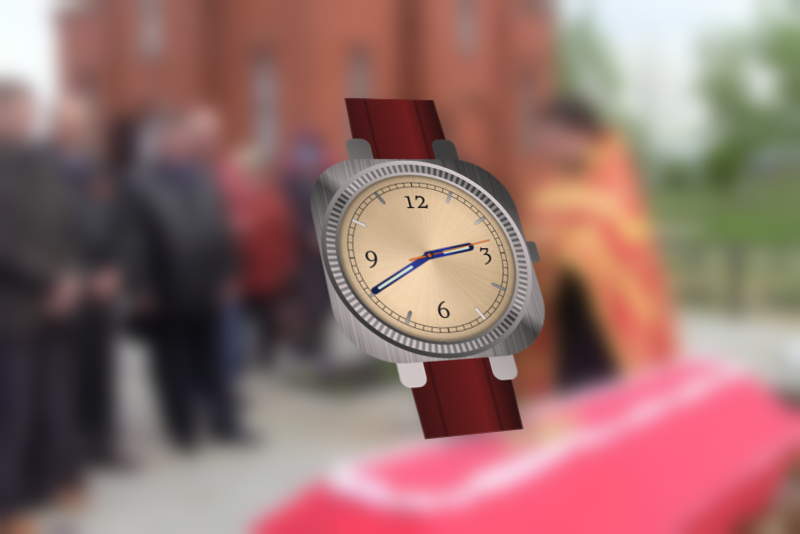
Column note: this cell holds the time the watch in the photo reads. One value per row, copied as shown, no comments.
2:40:13
